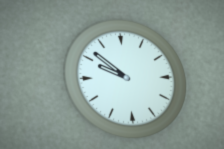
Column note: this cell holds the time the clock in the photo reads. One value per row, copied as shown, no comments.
9:52
